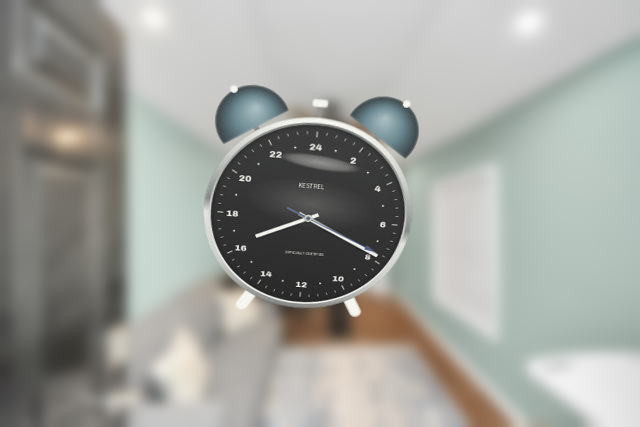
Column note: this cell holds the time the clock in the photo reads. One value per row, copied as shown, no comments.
16:19:19
